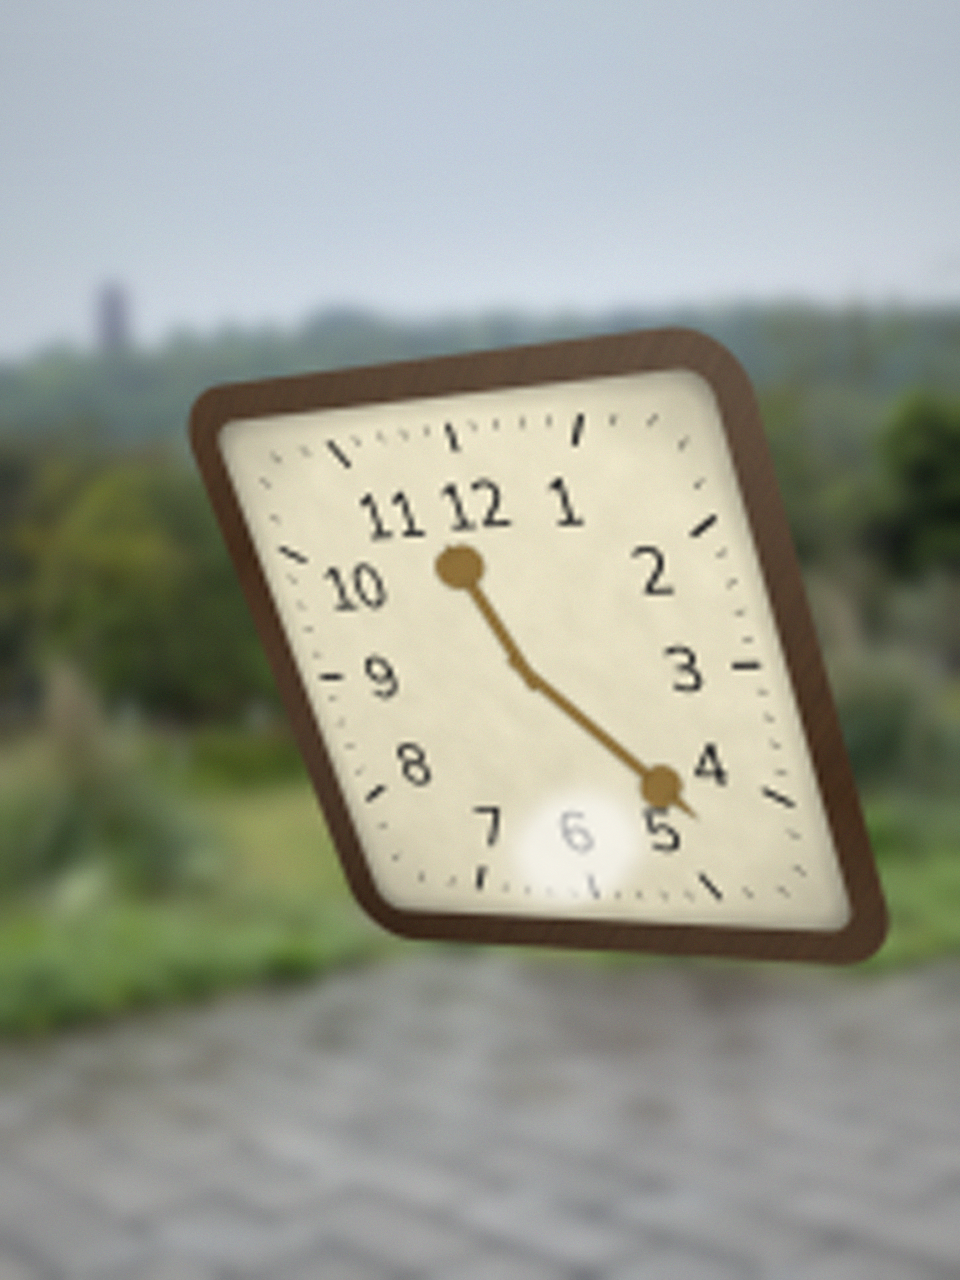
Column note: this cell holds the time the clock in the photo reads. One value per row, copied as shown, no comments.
11:23
